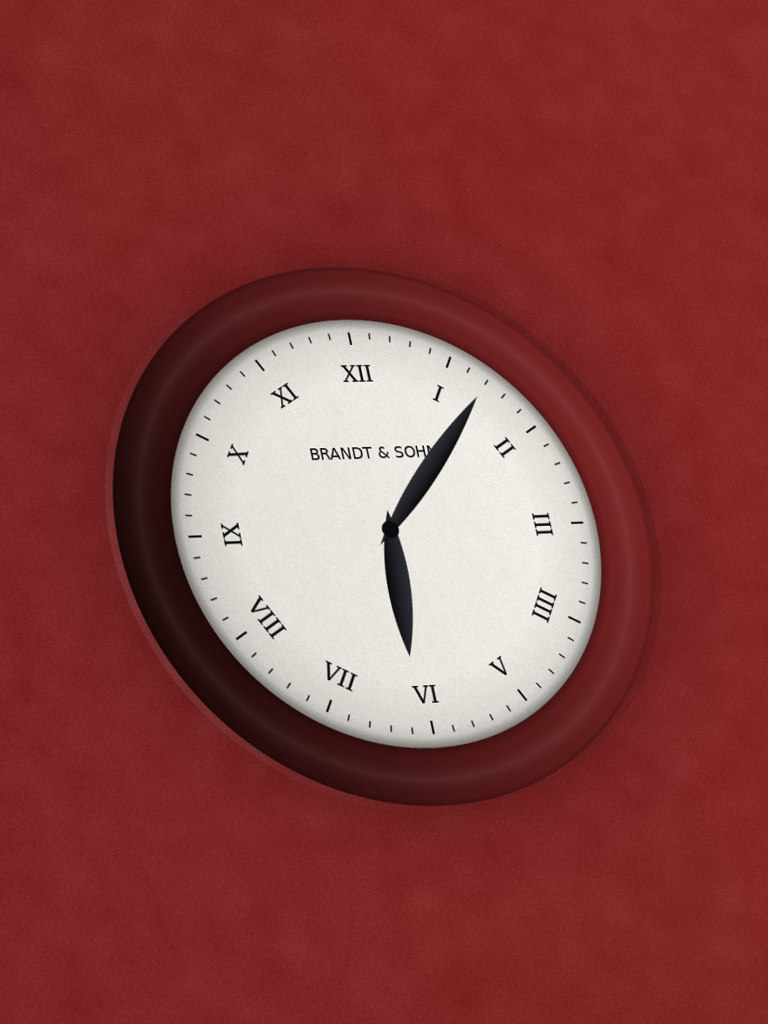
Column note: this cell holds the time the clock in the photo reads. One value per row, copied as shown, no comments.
6:07
